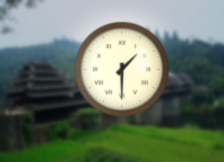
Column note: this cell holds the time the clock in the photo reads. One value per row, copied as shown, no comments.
1:30
